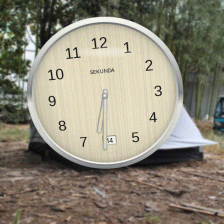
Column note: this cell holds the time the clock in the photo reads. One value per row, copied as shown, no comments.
6:31
